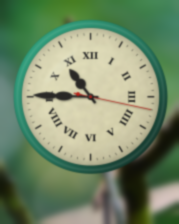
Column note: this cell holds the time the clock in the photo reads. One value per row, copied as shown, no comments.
10:45:17
